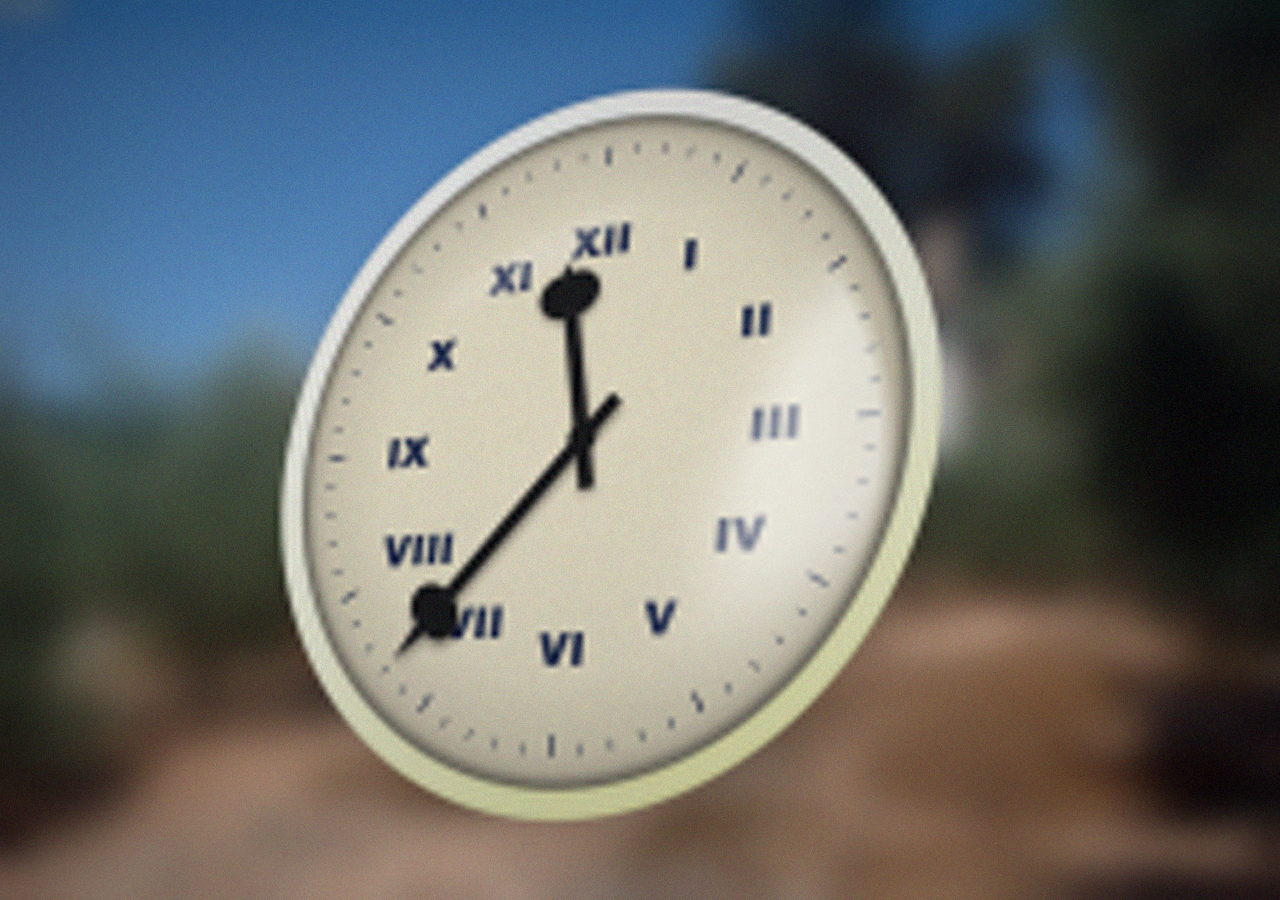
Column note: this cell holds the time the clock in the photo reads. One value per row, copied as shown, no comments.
11:37
